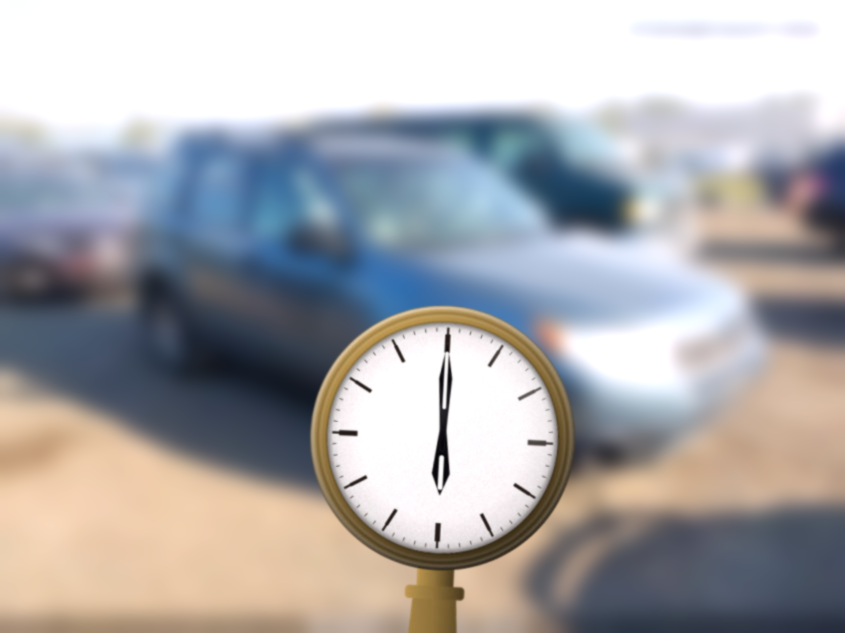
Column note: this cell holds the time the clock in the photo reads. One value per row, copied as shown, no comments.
6:00
